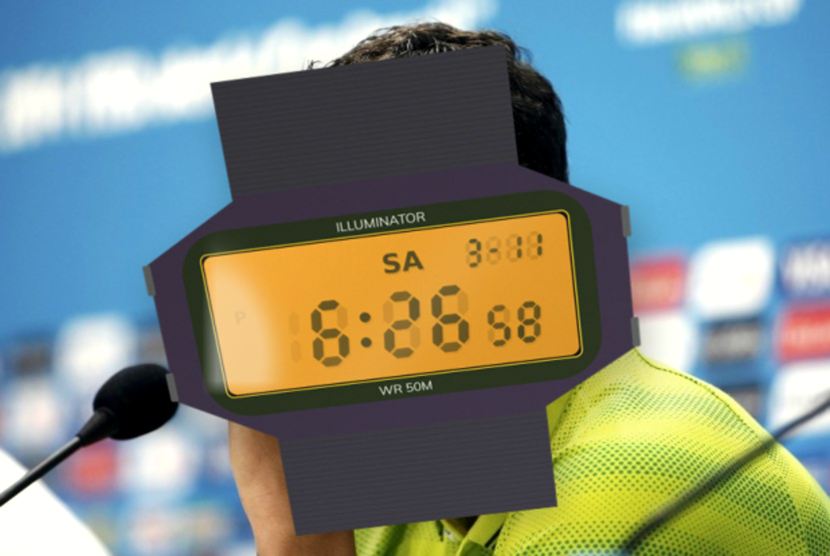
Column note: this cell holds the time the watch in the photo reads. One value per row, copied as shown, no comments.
6:26:58
